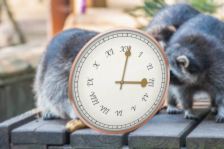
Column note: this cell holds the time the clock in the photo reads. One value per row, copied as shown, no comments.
3:01
